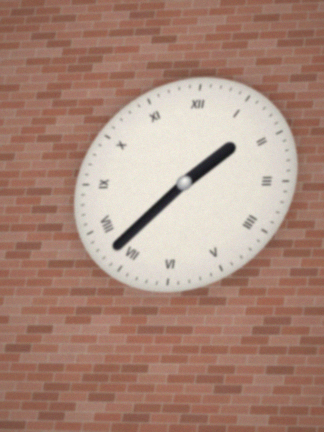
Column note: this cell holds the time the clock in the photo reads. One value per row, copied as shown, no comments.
1:37
